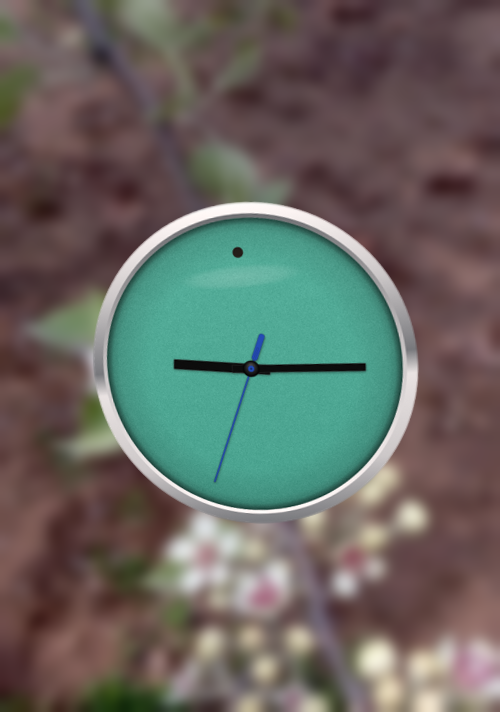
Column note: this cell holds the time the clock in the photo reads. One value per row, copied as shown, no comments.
9:15:34
